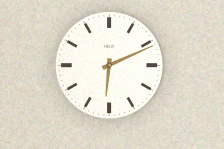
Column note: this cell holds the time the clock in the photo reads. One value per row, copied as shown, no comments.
6:11
